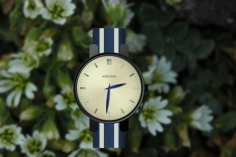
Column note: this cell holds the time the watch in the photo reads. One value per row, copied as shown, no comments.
2:31
